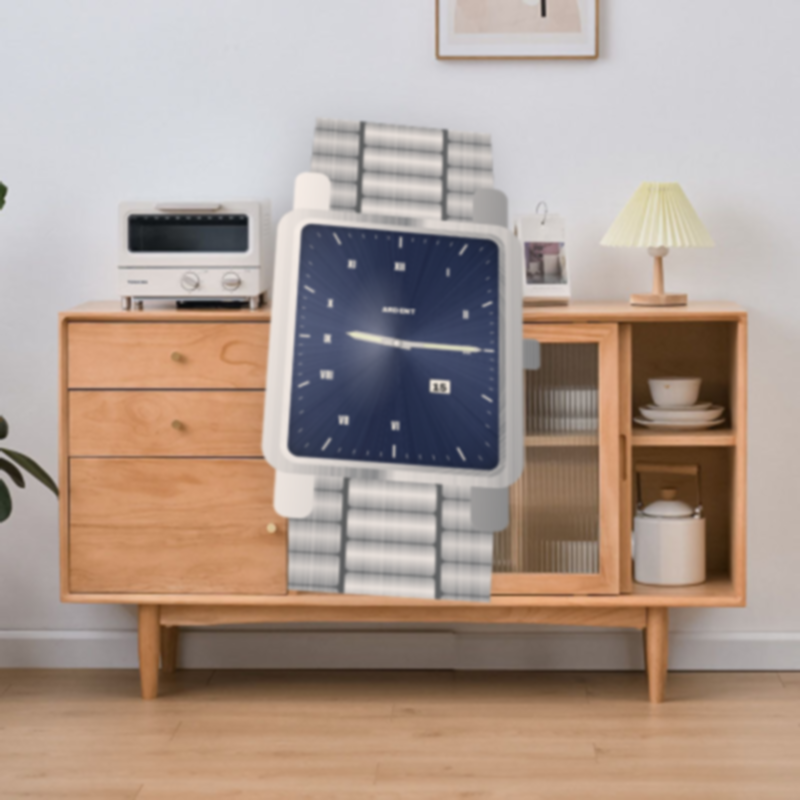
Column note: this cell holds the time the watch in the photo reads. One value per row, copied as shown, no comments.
9:15
